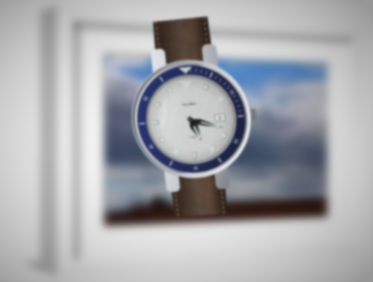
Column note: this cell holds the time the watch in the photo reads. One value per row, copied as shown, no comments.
5:18
